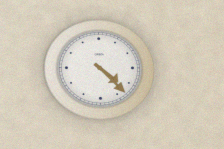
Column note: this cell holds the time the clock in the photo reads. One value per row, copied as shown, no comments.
4:23
